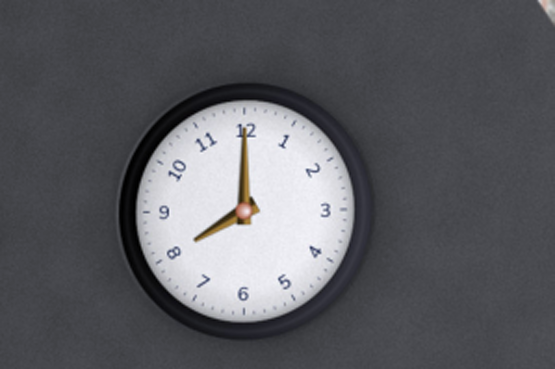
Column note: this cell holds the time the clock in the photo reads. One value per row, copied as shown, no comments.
8:00
